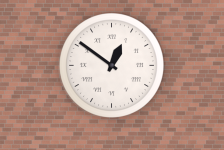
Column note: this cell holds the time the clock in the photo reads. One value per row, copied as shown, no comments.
12:51
